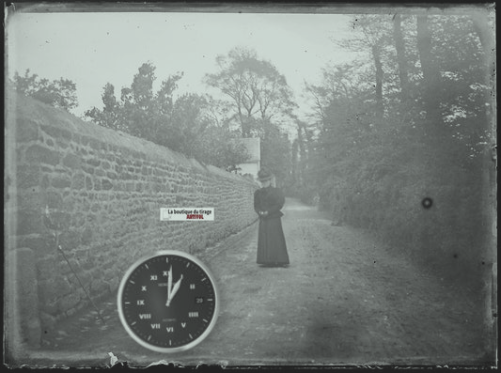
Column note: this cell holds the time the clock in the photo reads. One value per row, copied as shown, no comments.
1:01
